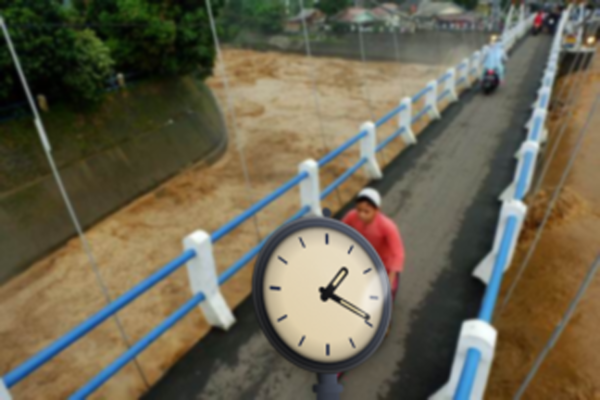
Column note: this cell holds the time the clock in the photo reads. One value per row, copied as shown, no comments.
1:19
